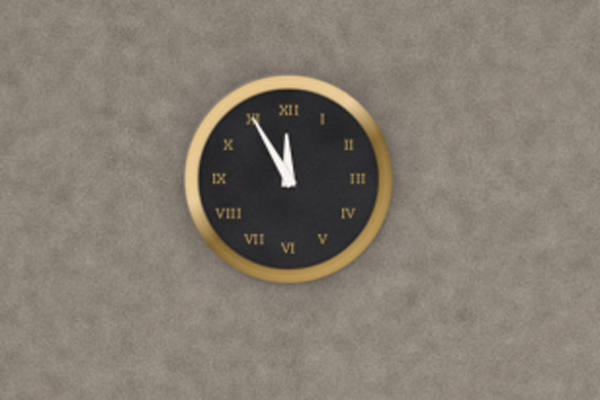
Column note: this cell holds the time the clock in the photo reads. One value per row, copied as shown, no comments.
11:55
